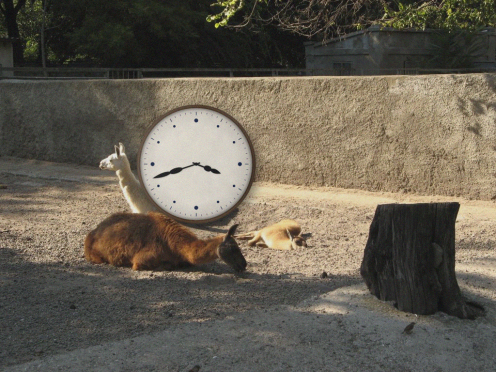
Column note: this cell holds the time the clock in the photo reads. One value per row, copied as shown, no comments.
3:42
